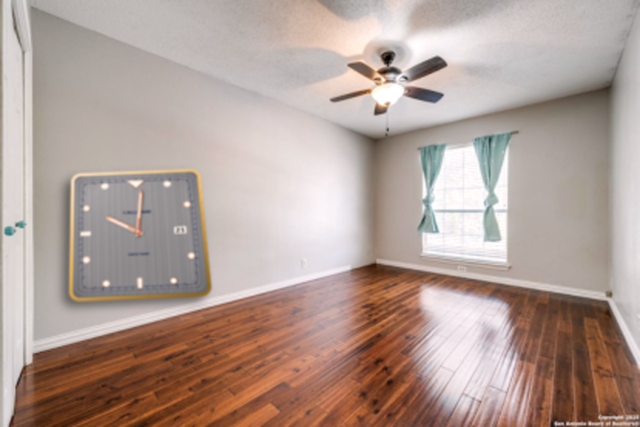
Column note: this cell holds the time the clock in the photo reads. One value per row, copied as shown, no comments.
10:01
